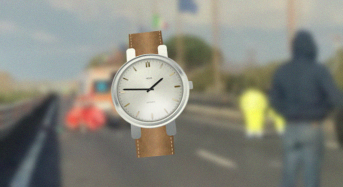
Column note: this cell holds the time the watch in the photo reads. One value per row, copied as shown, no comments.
1:46
